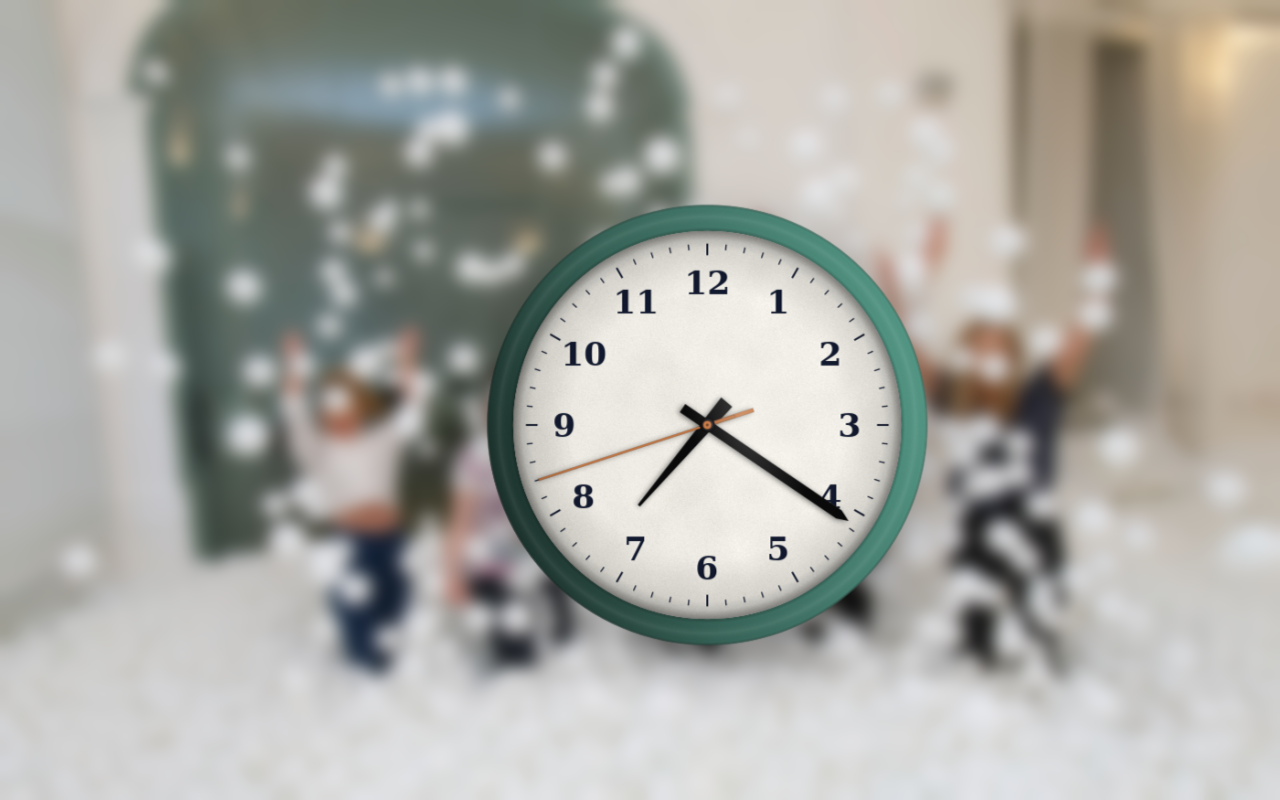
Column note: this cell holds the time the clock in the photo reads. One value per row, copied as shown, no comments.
7:20:42
